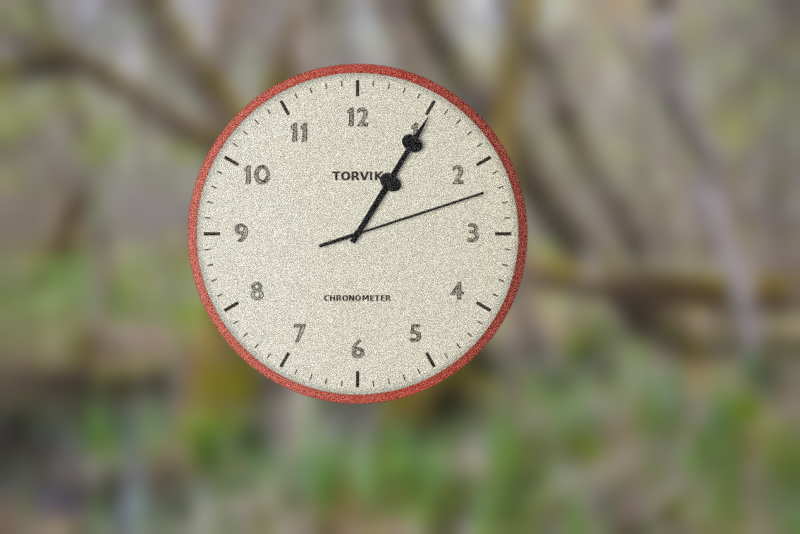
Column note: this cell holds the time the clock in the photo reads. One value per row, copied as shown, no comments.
1:05:12
